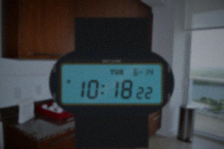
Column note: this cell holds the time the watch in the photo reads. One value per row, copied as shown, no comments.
10:18:22
